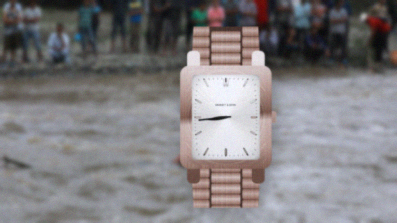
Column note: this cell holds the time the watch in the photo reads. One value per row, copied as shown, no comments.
8:44
